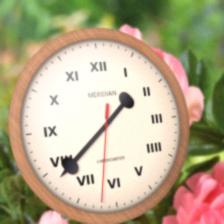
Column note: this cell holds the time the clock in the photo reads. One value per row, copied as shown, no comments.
1:38:32
